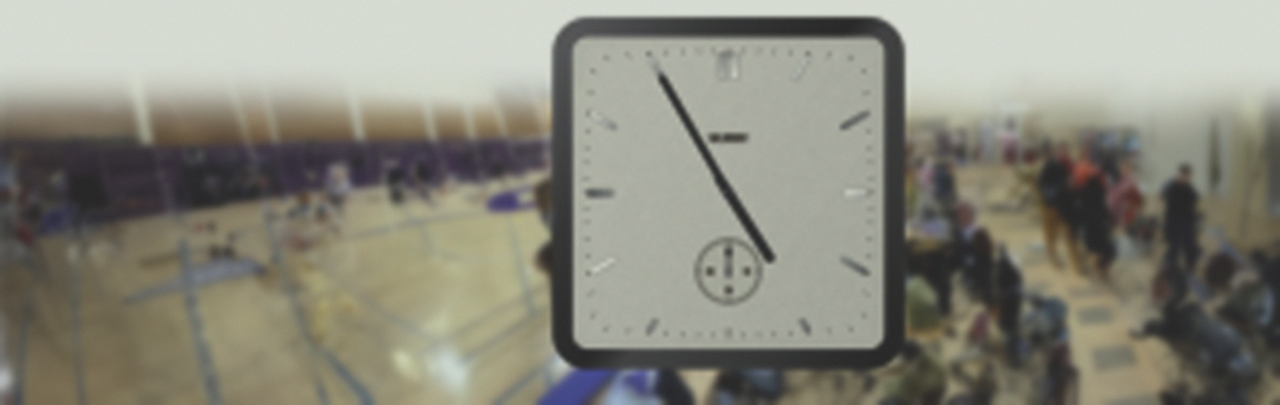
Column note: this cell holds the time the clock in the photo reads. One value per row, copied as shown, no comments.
4:55
